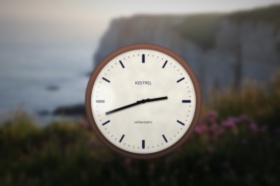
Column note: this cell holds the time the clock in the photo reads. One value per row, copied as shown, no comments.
2:42
